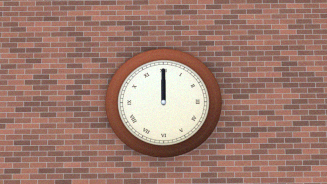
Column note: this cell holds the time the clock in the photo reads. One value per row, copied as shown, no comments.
12:00
